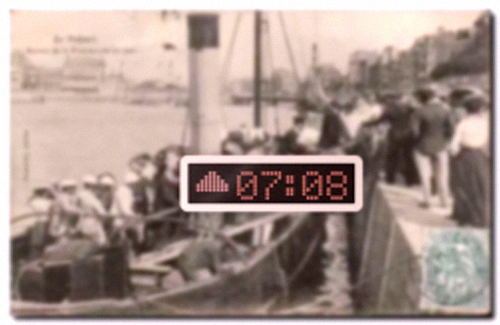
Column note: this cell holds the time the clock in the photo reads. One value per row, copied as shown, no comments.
7:08
